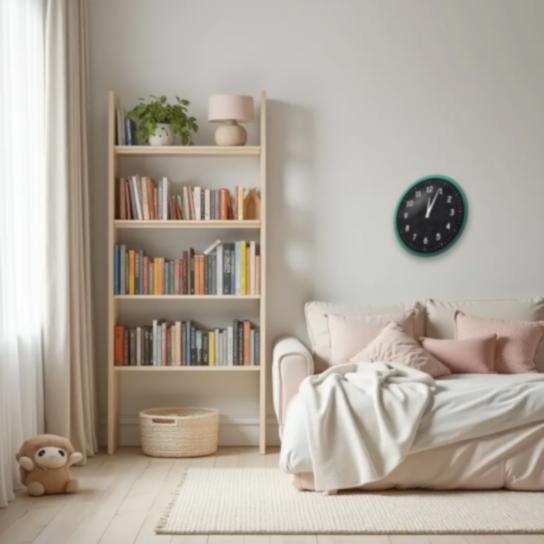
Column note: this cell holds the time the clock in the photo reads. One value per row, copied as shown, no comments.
12:04
